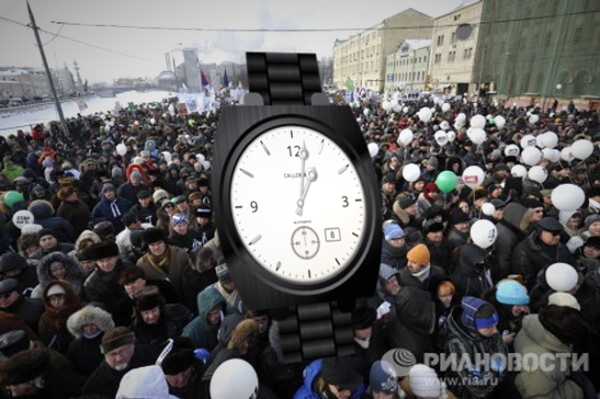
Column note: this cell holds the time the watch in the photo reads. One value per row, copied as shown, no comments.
1:02
